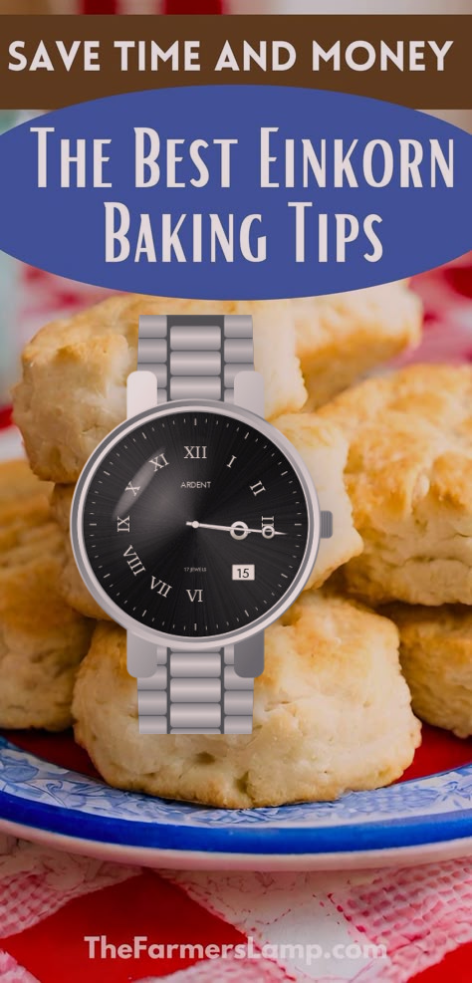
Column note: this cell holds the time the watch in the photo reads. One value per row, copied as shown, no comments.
3:16
